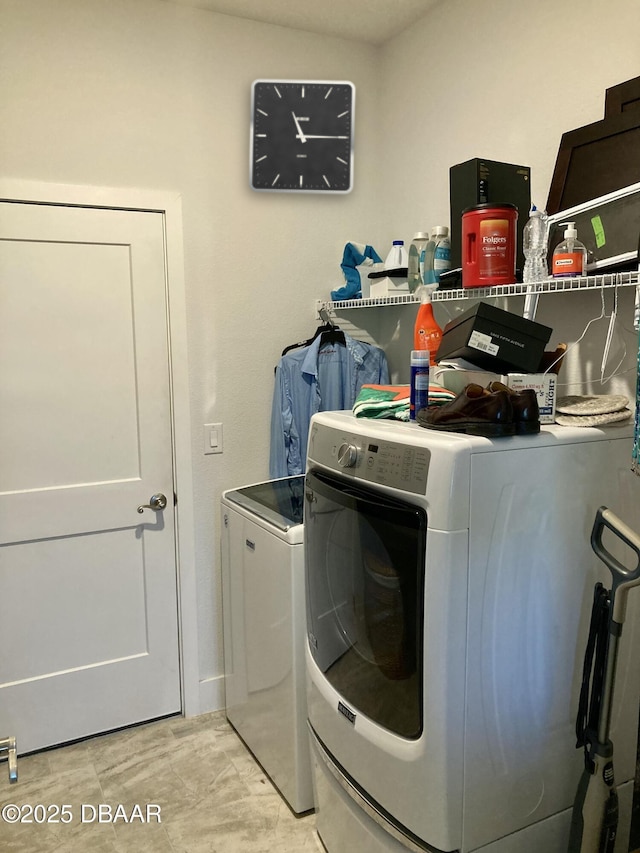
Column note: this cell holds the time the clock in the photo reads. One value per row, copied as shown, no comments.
11:15
